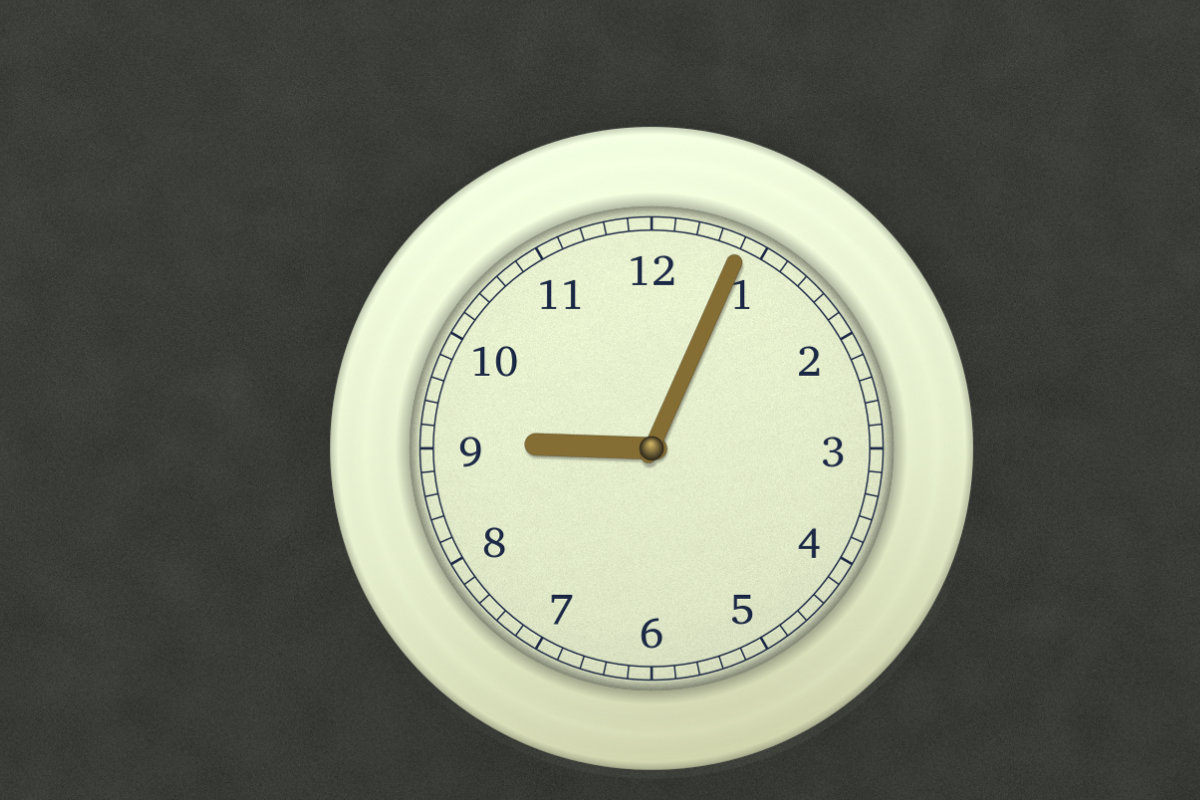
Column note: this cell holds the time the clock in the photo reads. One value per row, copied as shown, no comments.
9:04
